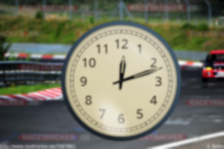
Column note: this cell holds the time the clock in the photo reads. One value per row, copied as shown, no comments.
12:12
